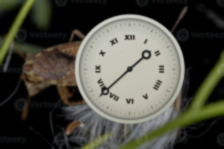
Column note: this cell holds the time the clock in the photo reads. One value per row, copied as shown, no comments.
1:38
